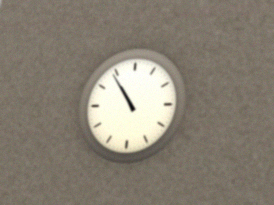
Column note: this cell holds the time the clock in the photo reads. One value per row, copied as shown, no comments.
10:54
